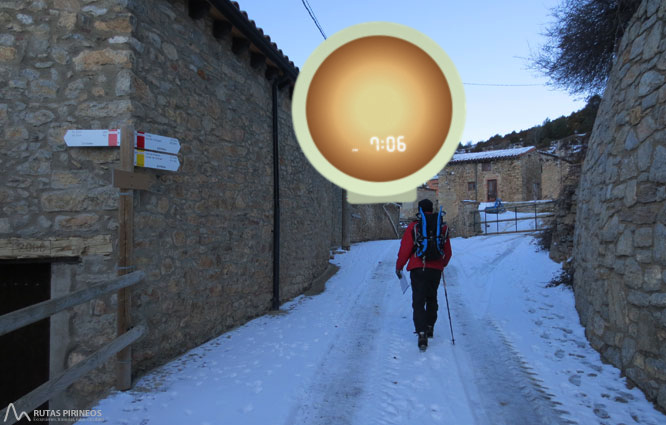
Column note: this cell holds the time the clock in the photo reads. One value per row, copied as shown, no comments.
7:06
